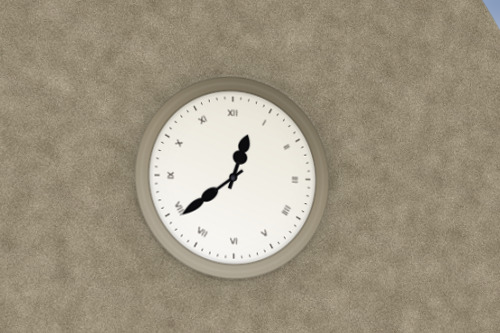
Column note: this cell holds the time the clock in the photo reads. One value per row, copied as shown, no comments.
12:39
